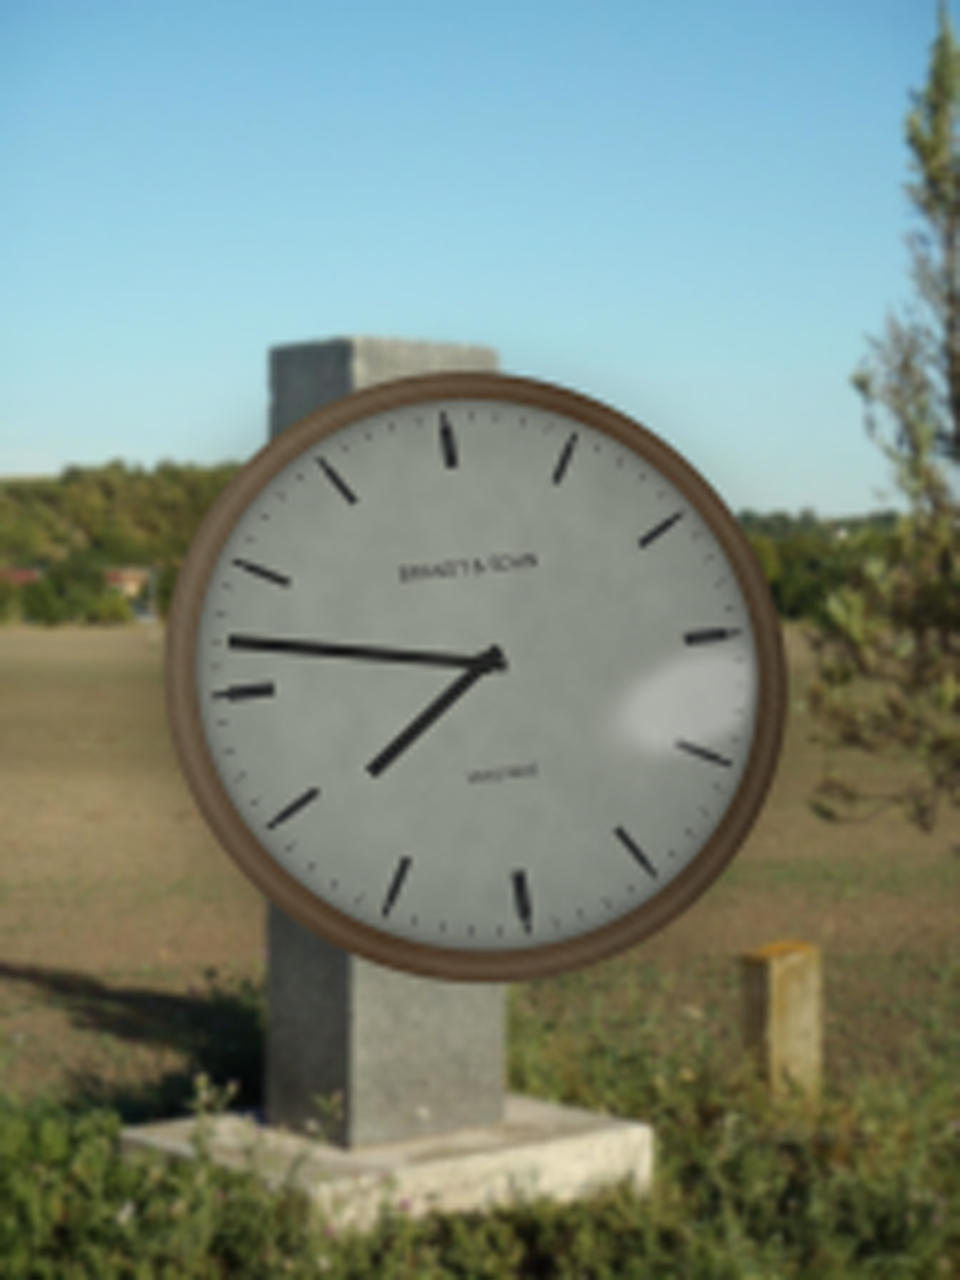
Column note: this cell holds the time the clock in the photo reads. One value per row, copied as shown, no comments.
7:47
